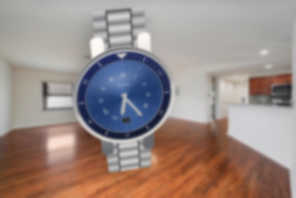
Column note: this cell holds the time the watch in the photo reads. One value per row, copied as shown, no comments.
6:24
